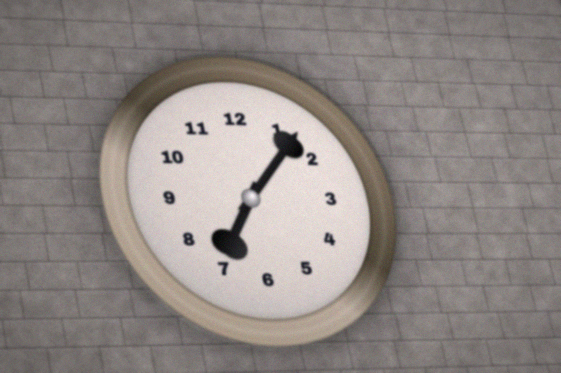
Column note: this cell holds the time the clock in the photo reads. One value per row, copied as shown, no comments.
7:07
